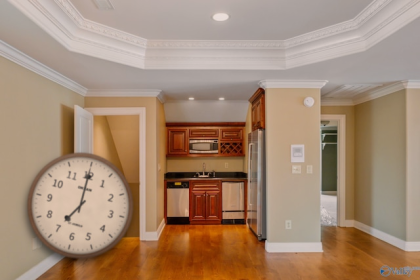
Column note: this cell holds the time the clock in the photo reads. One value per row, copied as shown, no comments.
7:00
